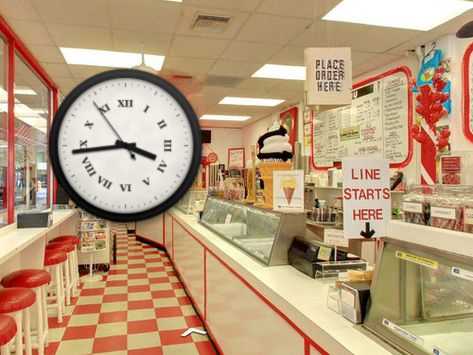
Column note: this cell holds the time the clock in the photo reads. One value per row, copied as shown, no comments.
3:43:54
